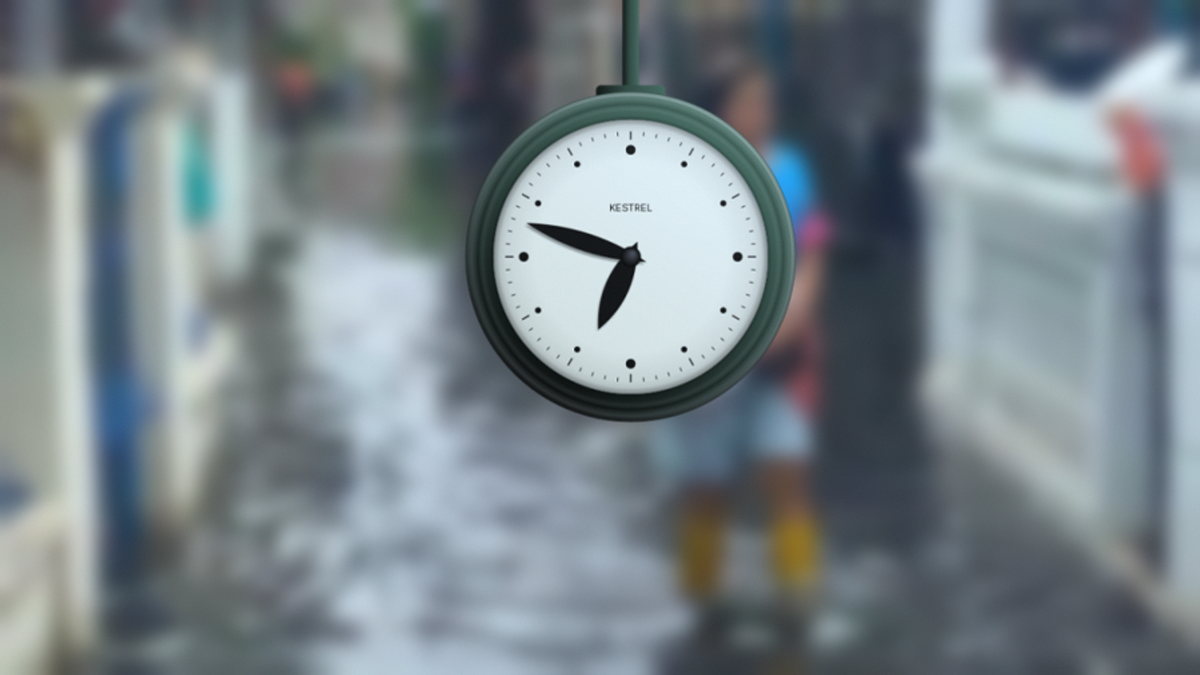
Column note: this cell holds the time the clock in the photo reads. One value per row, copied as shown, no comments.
6:48
